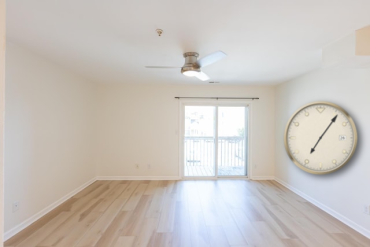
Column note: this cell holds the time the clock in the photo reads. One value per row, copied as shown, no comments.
7:06
